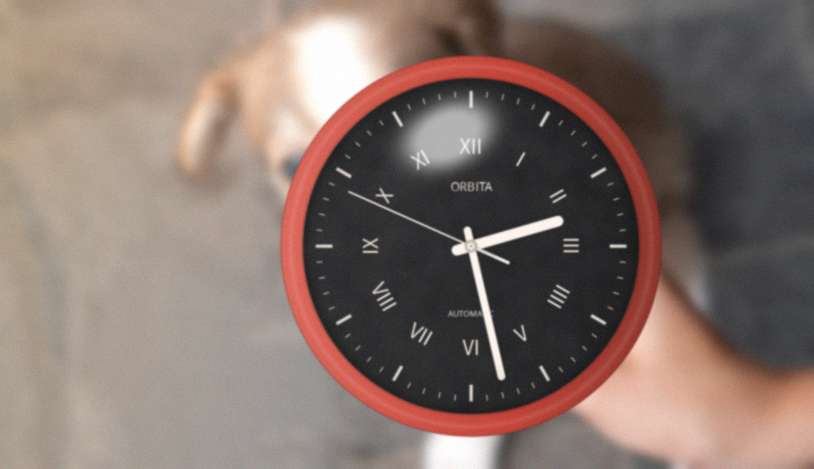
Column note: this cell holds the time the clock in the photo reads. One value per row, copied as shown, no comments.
2:27:49
